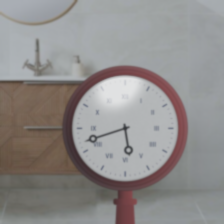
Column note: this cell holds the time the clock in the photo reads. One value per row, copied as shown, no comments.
5:42
